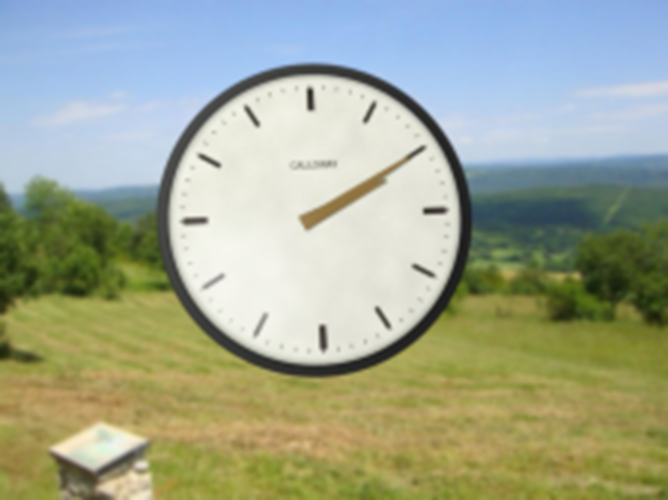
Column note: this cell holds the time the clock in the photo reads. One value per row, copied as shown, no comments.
2:10
